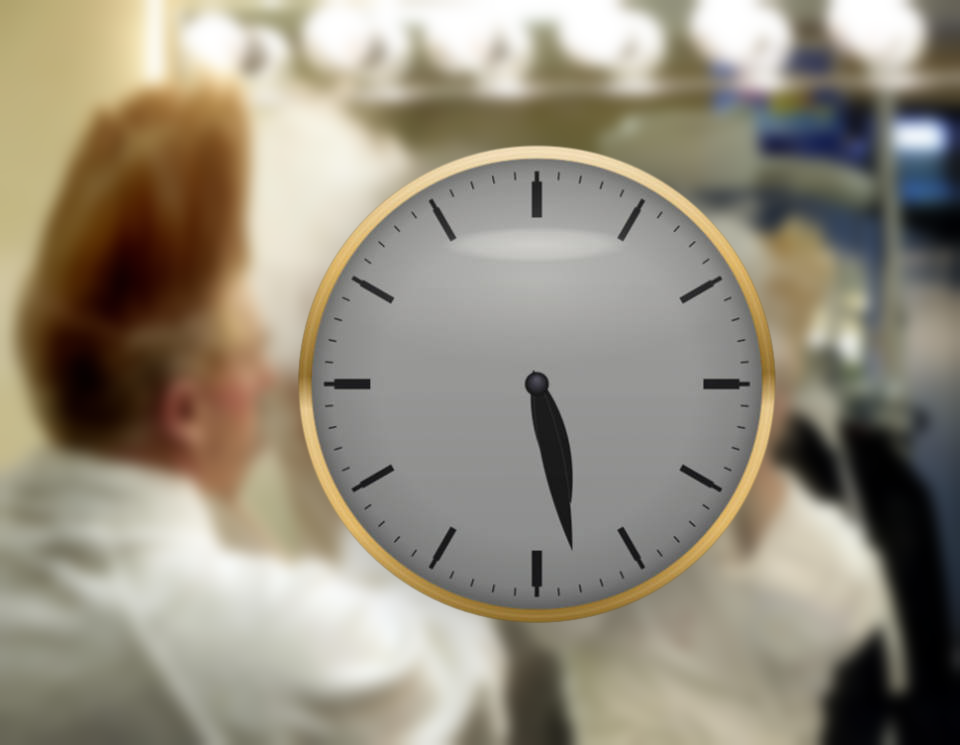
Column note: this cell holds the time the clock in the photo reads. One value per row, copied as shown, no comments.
5:28
